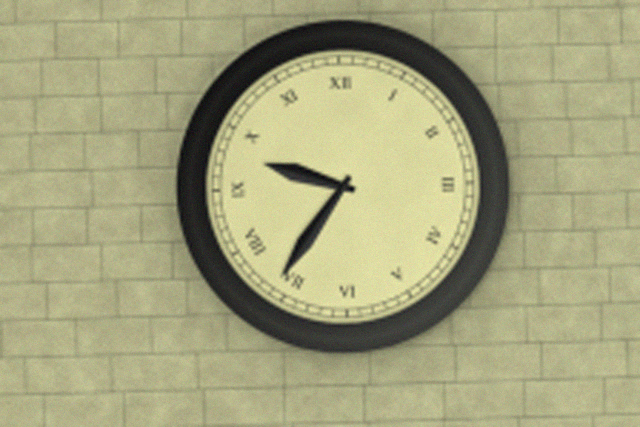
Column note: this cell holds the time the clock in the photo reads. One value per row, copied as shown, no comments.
9:36
